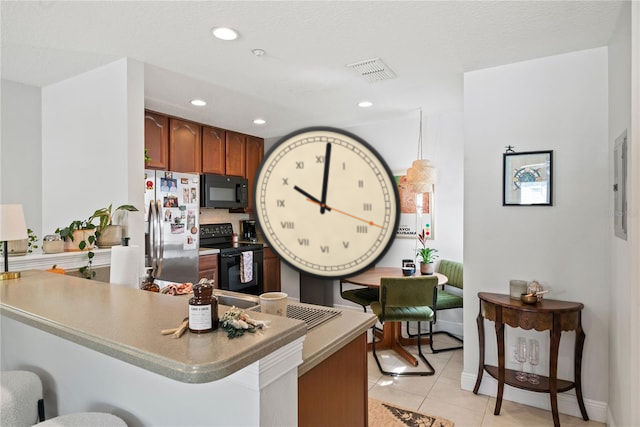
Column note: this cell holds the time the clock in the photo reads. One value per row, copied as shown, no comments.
10:01:18
